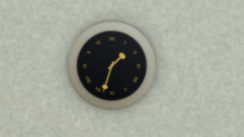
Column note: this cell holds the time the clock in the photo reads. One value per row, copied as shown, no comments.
1:33
